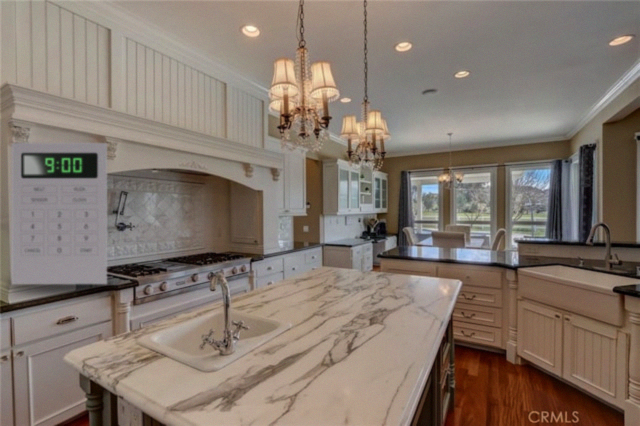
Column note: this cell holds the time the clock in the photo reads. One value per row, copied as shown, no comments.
9:00
